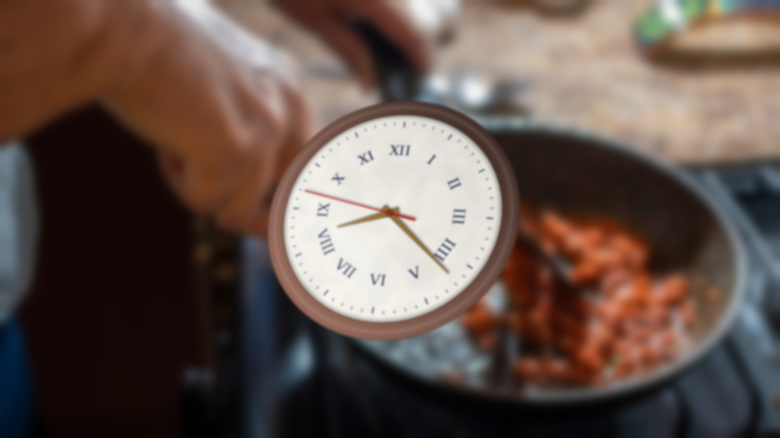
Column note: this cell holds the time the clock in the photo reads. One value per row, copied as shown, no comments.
8:21:47
